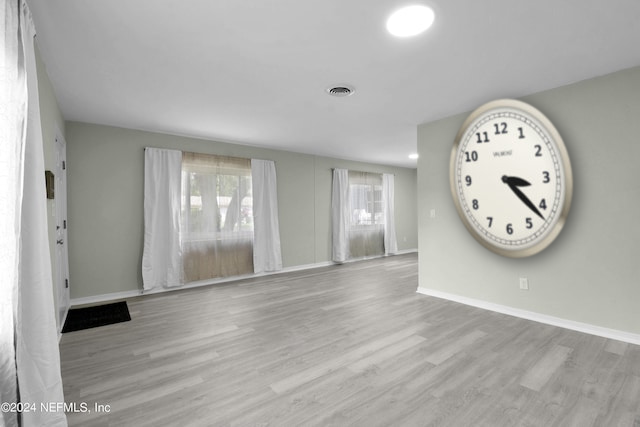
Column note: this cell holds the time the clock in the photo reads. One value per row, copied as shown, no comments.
3:22
